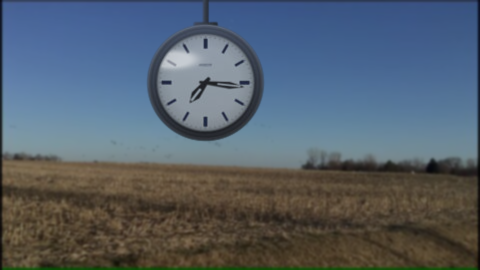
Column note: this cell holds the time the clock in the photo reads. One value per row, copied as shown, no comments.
7:16
